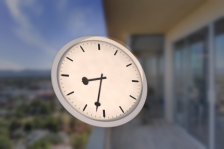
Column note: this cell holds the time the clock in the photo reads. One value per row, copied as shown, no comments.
8:32
